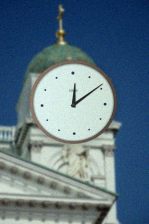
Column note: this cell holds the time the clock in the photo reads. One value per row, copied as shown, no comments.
12:09
